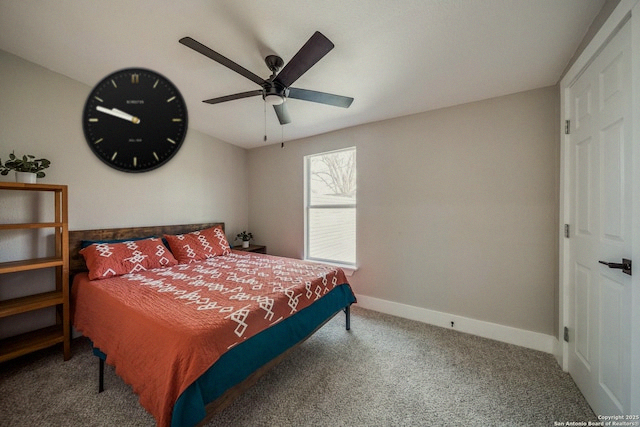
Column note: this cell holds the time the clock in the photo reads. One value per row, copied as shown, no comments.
9:48
